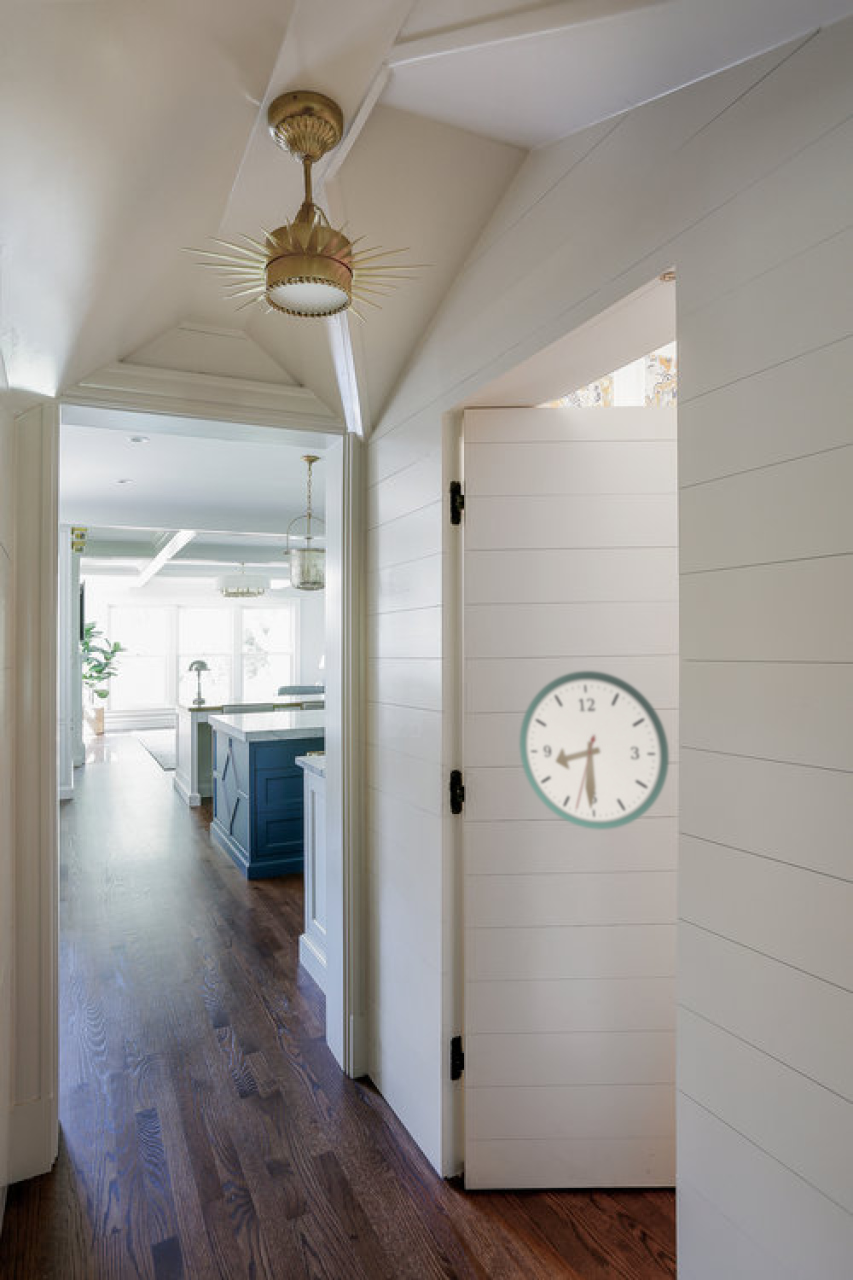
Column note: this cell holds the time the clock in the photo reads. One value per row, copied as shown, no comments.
8:30:33
